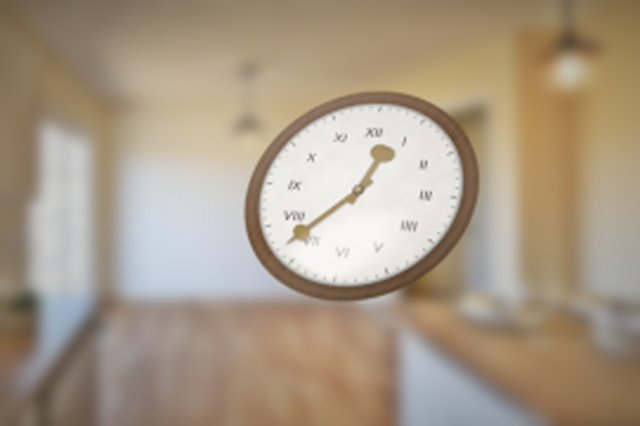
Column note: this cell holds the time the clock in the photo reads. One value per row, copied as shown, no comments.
12:37
